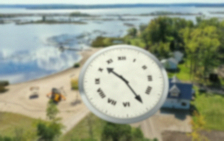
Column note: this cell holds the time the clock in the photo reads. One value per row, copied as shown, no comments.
10:25
